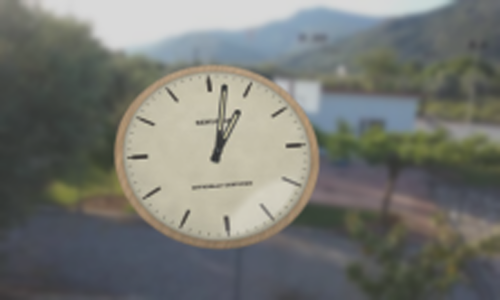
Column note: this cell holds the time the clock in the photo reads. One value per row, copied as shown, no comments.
1:02
